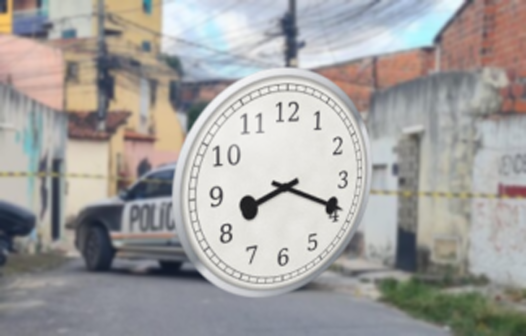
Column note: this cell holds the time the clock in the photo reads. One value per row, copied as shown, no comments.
8:19
